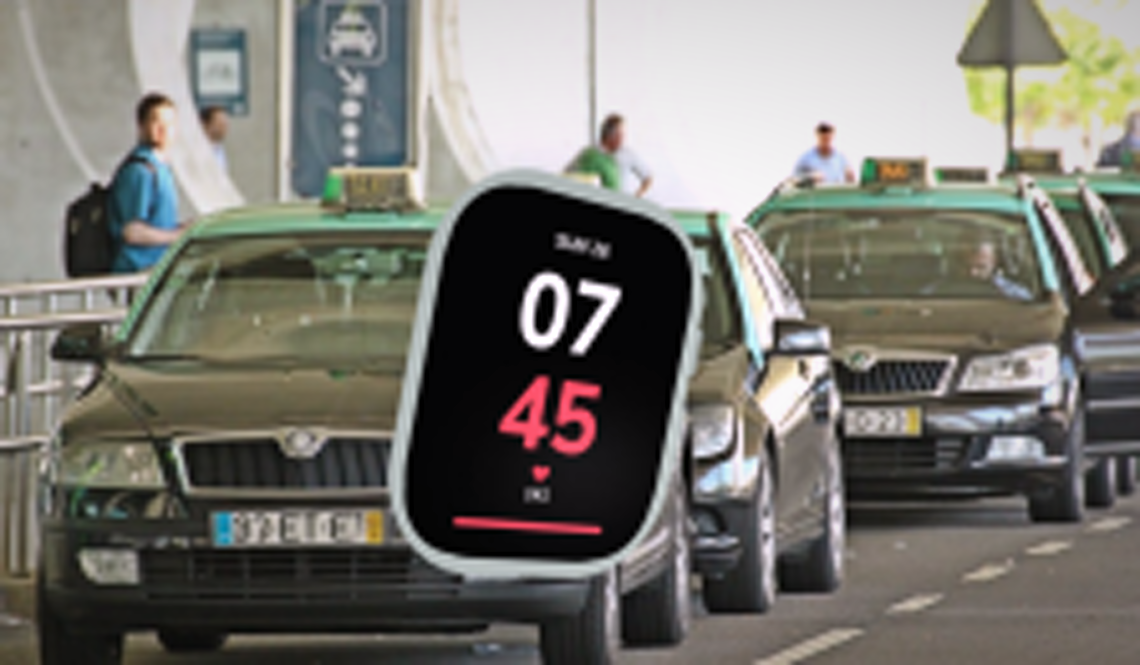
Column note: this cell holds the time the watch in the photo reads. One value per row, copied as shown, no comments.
7:45
